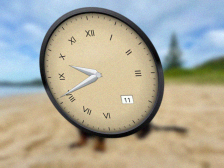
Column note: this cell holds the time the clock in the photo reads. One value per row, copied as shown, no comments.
9:41
